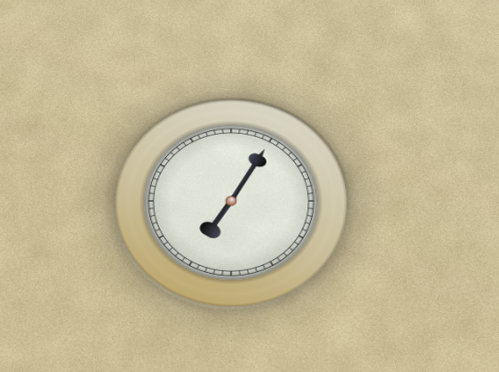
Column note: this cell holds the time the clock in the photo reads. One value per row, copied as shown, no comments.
7:05
